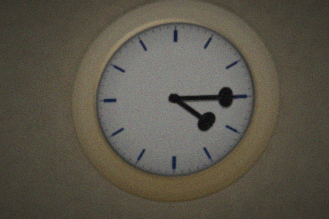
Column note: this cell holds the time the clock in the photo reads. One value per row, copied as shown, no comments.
4:15
